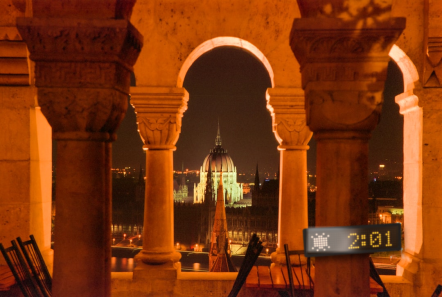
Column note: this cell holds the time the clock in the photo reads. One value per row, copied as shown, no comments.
2:01
